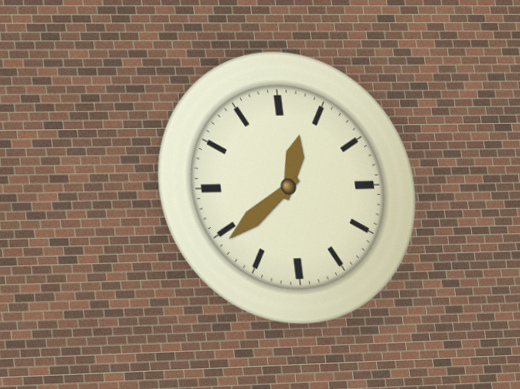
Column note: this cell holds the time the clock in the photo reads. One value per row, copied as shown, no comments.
12:39
